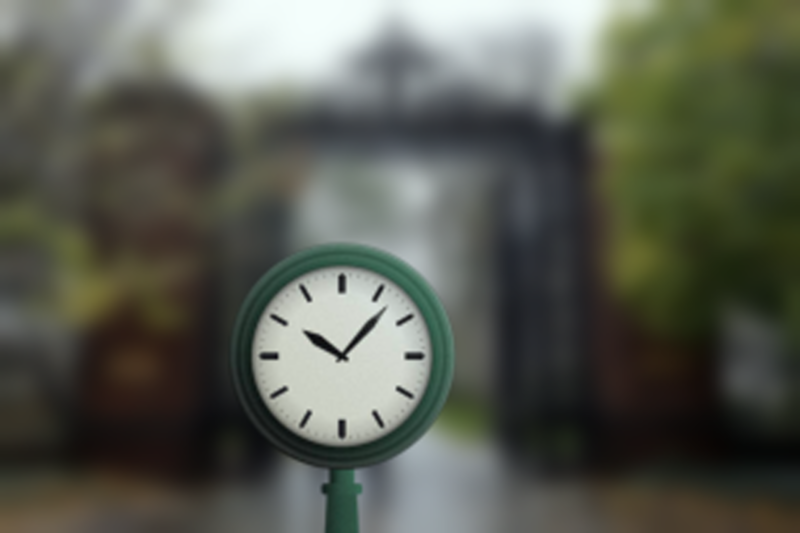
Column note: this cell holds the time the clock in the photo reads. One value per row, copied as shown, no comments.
10:07
